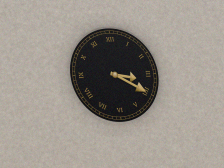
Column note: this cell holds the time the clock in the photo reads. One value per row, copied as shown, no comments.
3:20
